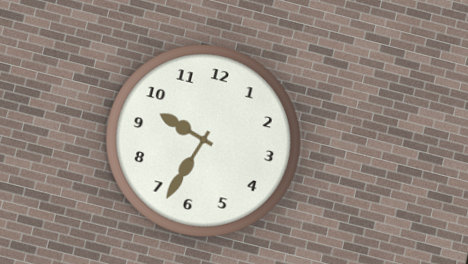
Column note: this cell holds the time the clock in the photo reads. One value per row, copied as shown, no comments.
9:33
